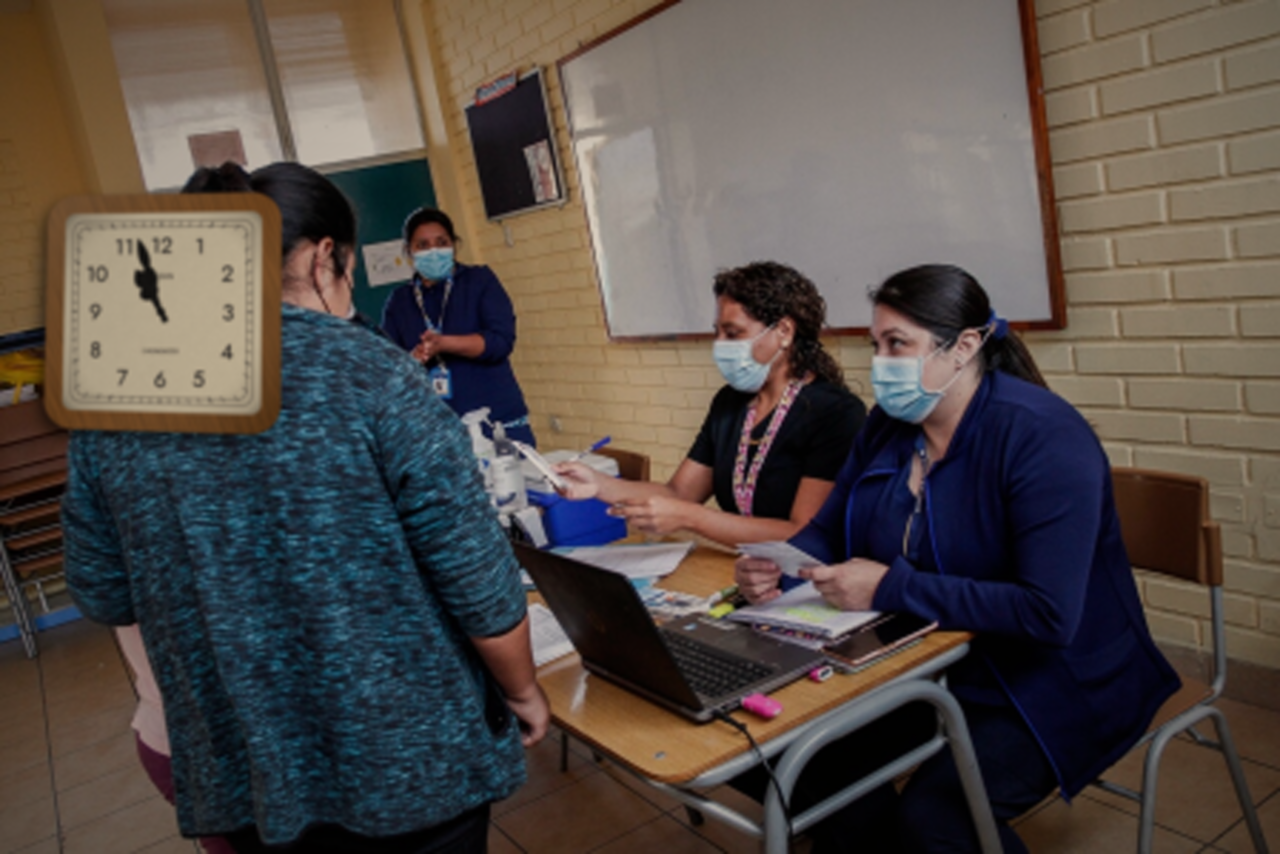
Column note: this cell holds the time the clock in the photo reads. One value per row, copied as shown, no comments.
10:57
